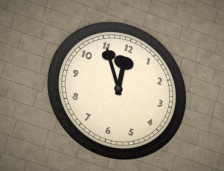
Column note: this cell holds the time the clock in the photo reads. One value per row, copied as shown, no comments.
11:55
